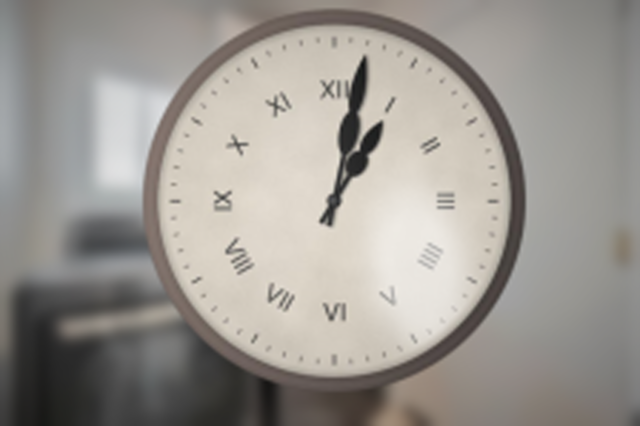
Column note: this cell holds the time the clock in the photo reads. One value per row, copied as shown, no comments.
1:02
